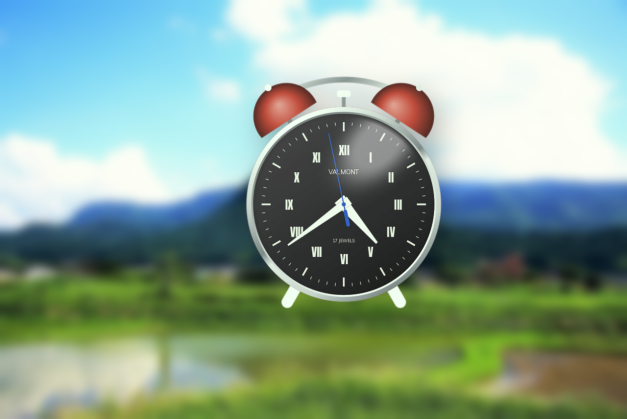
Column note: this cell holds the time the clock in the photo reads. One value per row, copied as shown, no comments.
4:38:58
